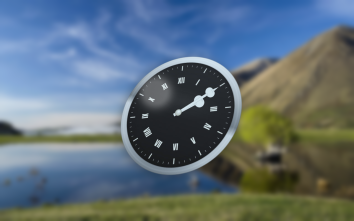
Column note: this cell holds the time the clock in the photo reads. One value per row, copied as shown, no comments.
2:10
